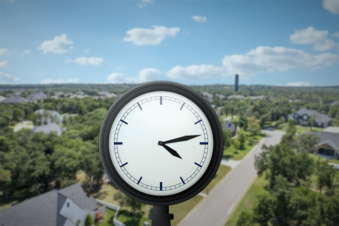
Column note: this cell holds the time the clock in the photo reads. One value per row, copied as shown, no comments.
4:13
